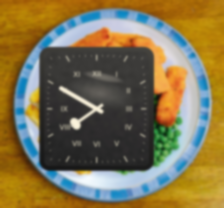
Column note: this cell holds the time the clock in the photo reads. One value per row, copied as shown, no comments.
7:50
